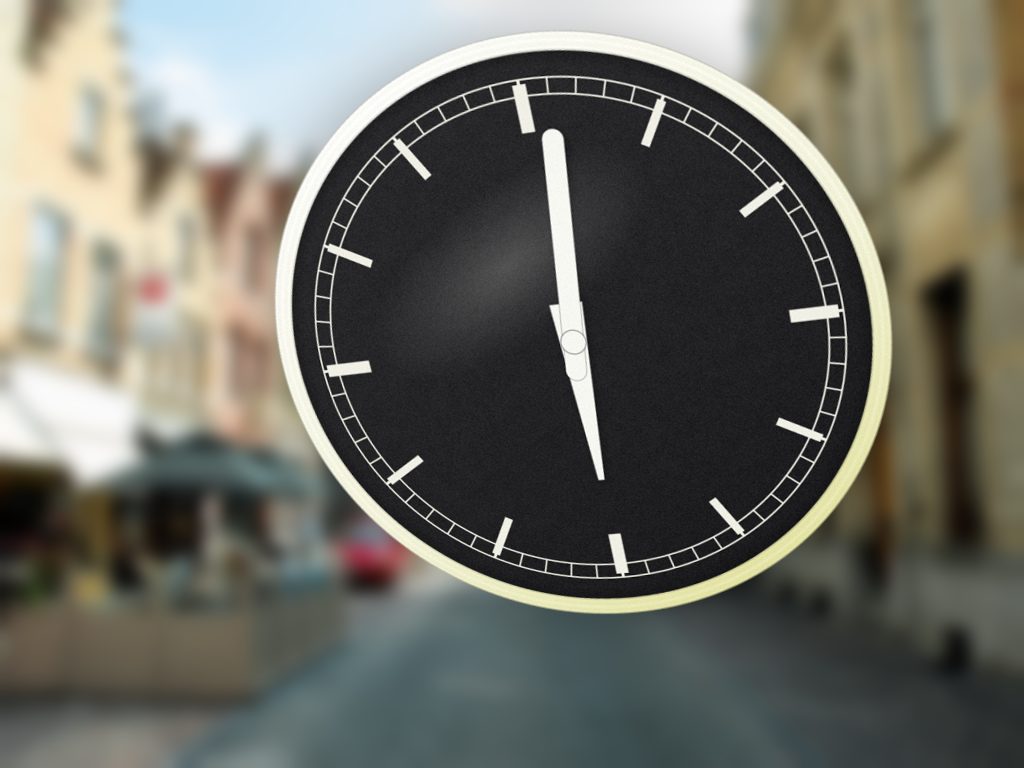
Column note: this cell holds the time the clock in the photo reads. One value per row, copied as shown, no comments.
6:01
